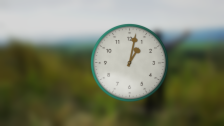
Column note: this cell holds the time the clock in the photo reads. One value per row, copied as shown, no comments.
1:02
